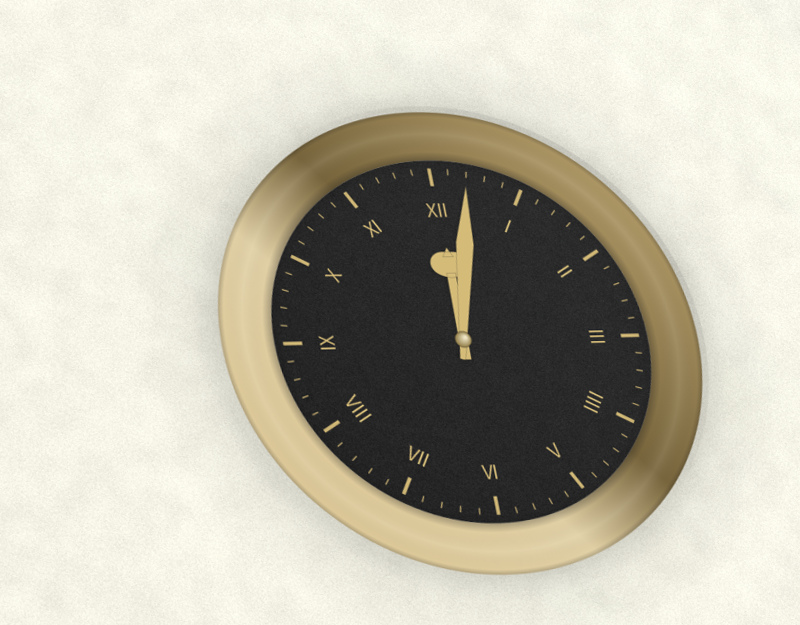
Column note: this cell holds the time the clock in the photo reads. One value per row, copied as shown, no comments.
12:02
